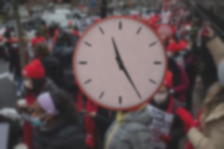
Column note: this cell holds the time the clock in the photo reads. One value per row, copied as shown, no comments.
11:25
